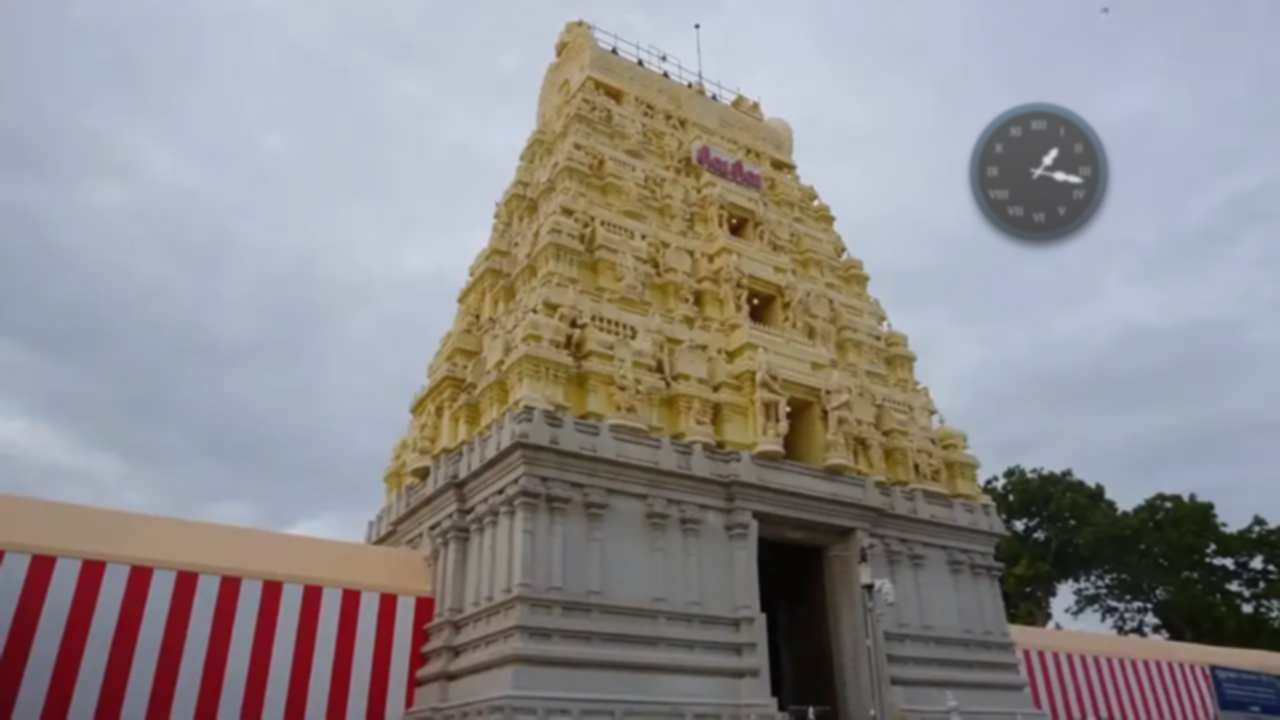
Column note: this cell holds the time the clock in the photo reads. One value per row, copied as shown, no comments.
1:17
